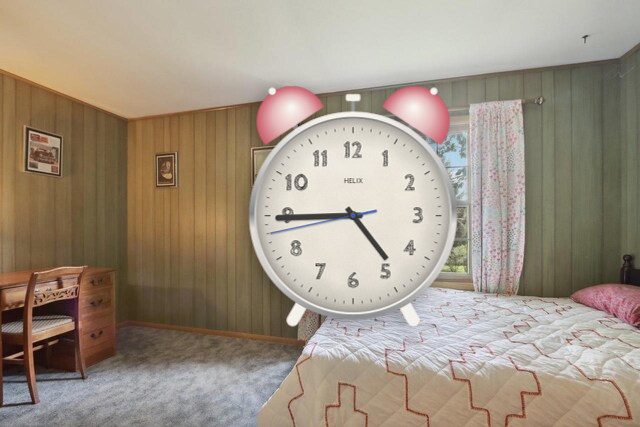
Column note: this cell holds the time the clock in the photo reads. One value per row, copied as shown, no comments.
4:44:43
